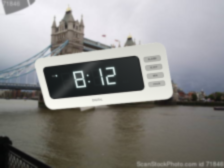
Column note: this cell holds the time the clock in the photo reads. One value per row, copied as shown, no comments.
8:12
